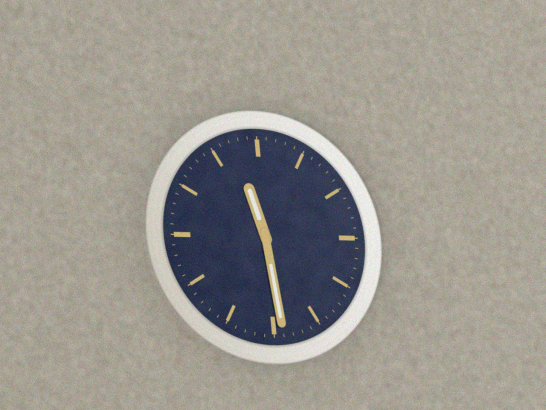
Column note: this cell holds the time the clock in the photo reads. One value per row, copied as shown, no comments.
11:29
